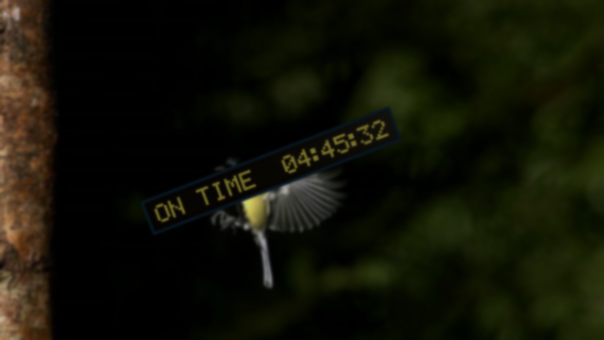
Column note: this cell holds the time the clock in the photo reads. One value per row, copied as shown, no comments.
4:45:32
